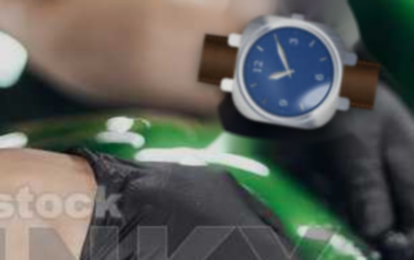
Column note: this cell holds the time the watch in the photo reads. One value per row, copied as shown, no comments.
11:10
